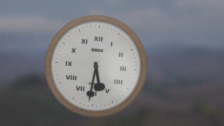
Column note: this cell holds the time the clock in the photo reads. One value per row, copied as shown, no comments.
5:31
